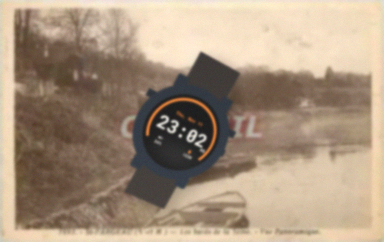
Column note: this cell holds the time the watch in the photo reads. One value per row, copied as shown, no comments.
23:02
